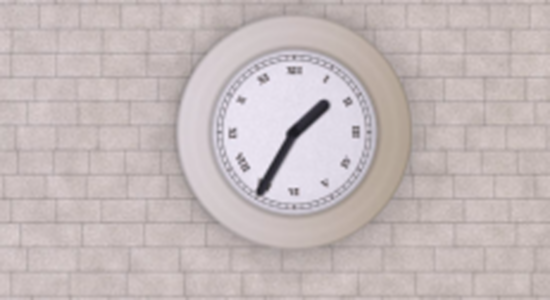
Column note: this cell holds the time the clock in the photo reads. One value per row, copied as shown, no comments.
1:35
